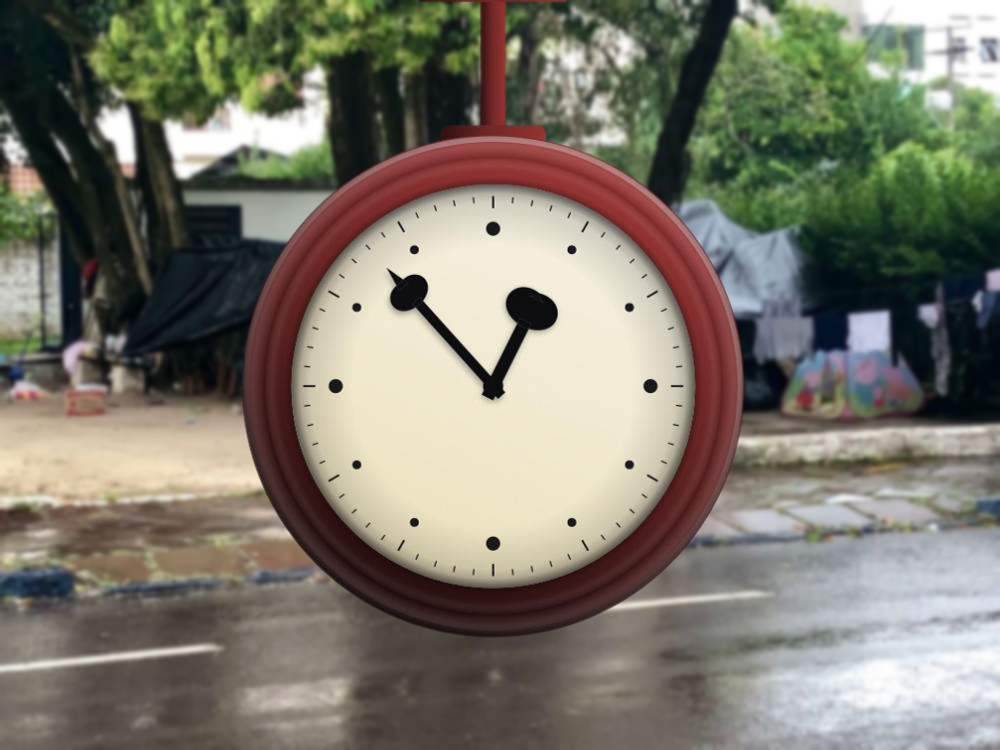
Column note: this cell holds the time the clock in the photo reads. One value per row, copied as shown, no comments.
12:53
